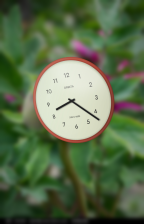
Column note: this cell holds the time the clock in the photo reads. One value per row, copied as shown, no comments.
8:22
